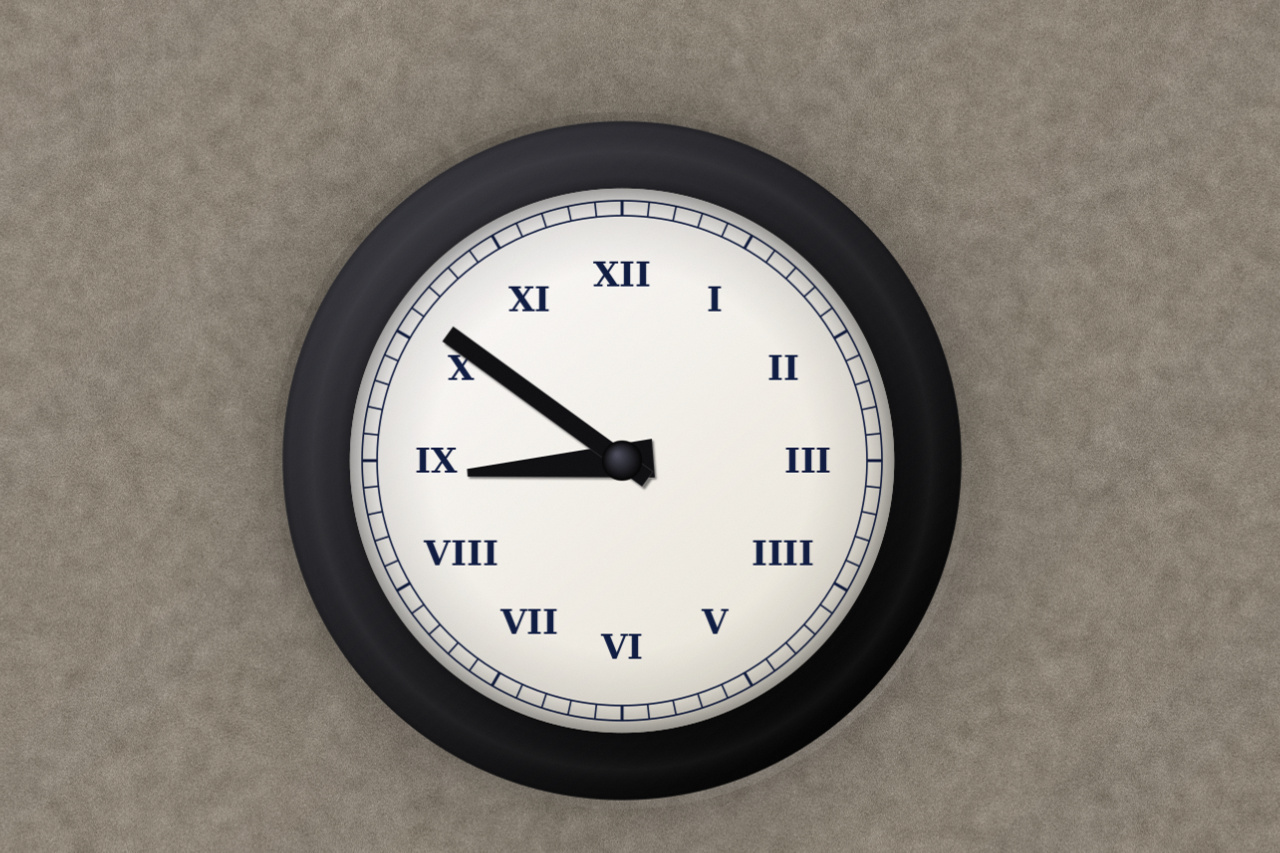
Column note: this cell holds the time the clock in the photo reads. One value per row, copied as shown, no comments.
8:51
